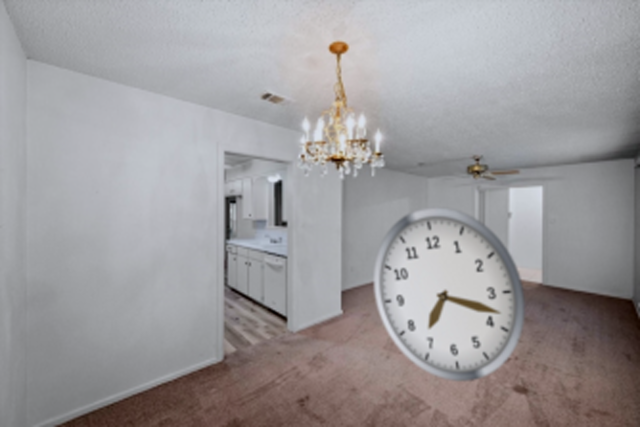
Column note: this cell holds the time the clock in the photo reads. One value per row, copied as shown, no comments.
7:18
